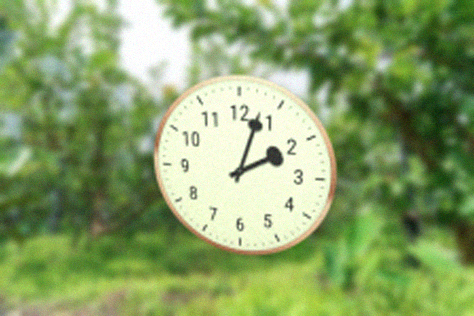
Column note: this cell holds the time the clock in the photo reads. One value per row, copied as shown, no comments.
2:03
